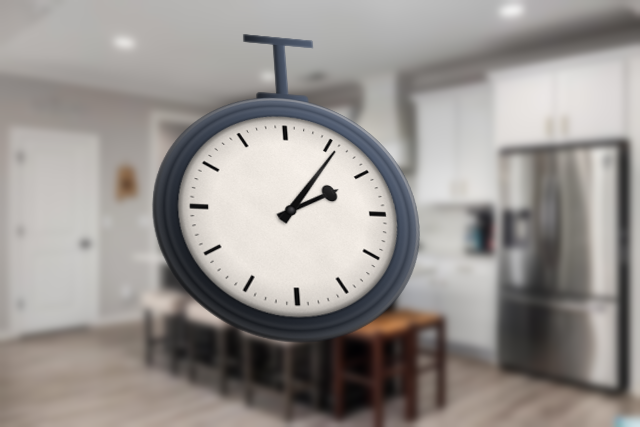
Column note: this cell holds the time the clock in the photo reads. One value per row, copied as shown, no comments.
2:06
